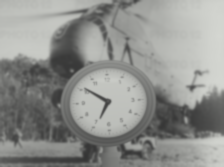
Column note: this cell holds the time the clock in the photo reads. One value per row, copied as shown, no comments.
6:51
